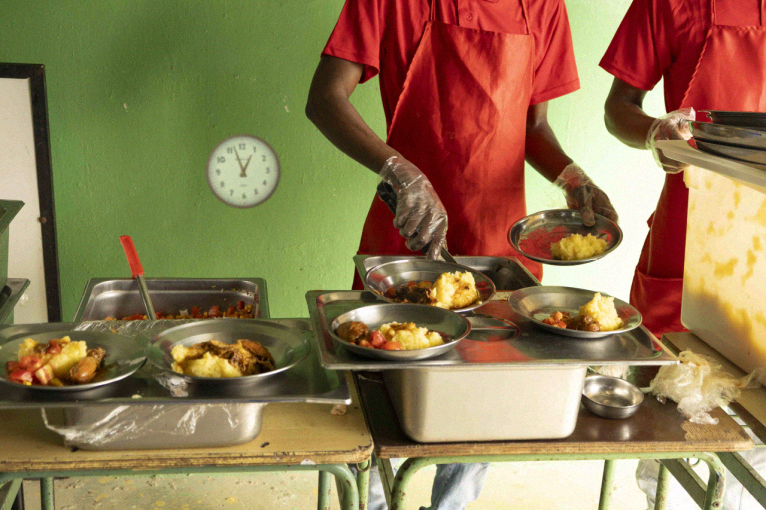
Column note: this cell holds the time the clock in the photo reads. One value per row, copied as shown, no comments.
12:57
